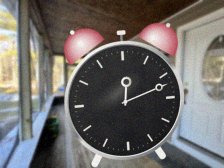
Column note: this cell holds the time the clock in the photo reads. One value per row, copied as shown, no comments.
12:12
